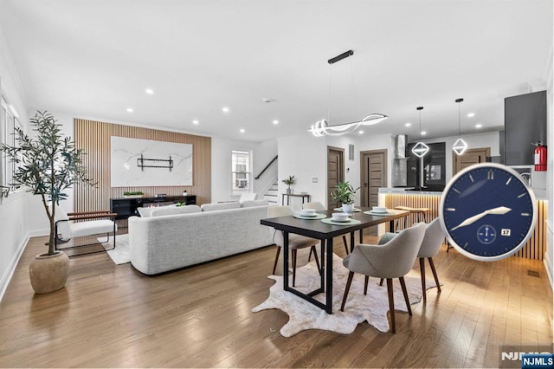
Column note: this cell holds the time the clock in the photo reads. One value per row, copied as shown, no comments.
2:40
